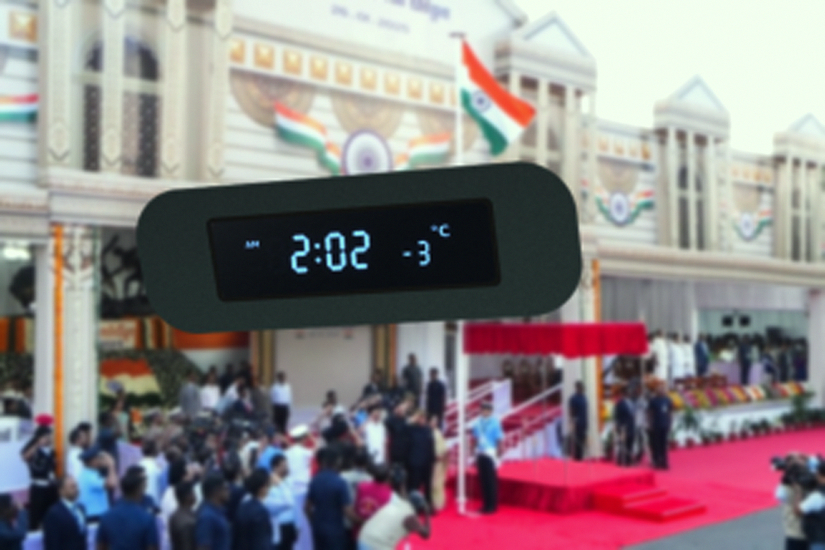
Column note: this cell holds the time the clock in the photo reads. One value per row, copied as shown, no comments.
2:02
